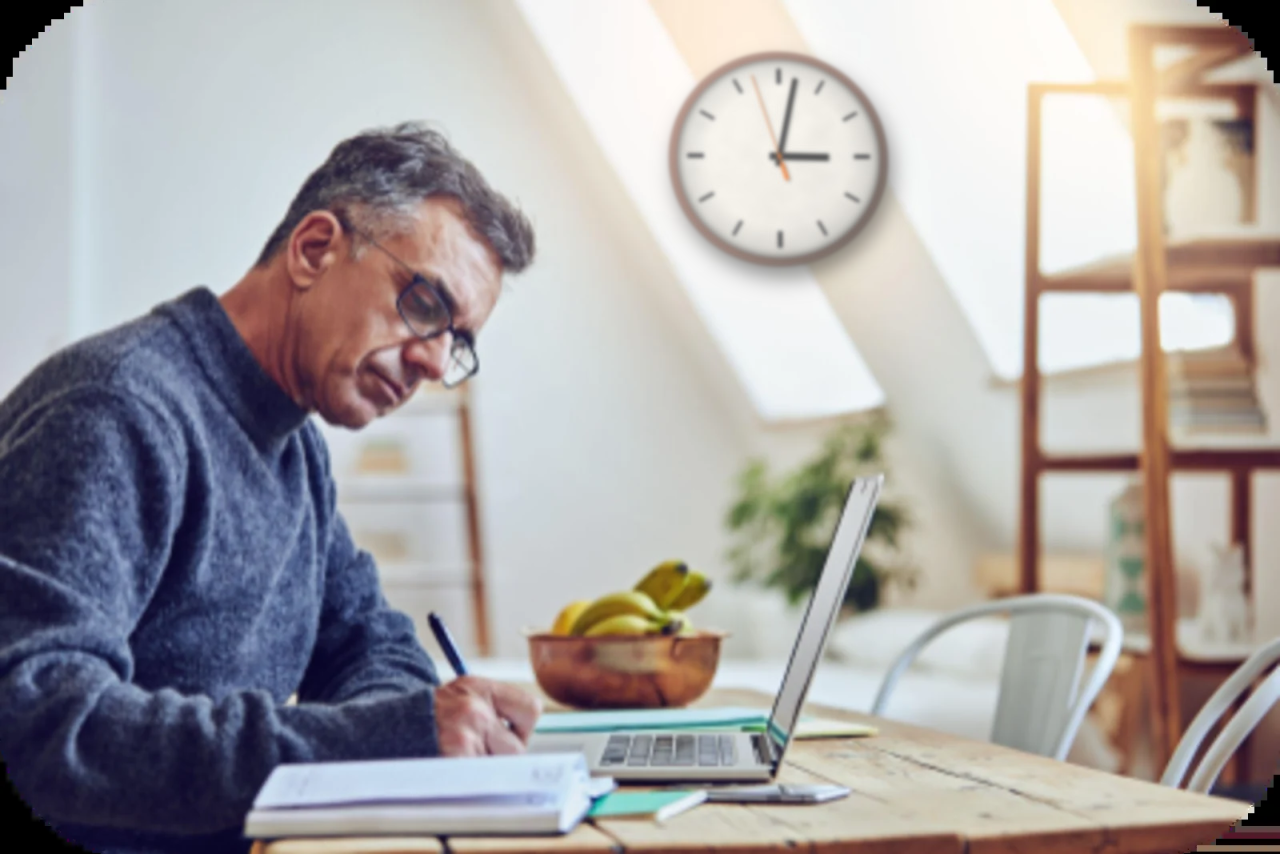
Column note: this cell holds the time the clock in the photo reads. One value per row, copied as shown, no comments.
3:01:57
